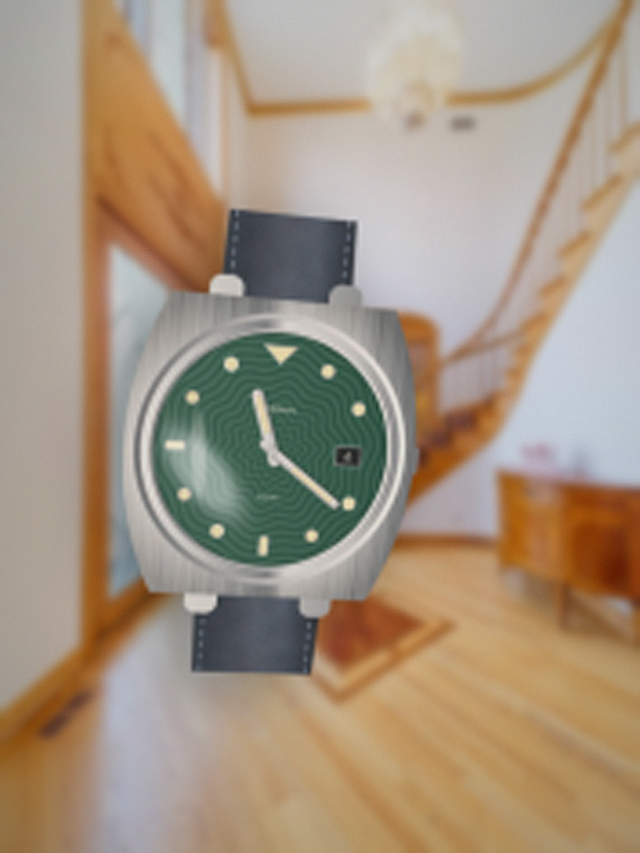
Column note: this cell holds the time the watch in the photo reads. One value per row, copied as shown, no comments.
11:21
